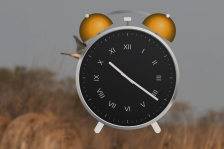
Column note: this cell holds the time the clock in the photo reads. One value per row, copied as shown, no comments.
10:21
